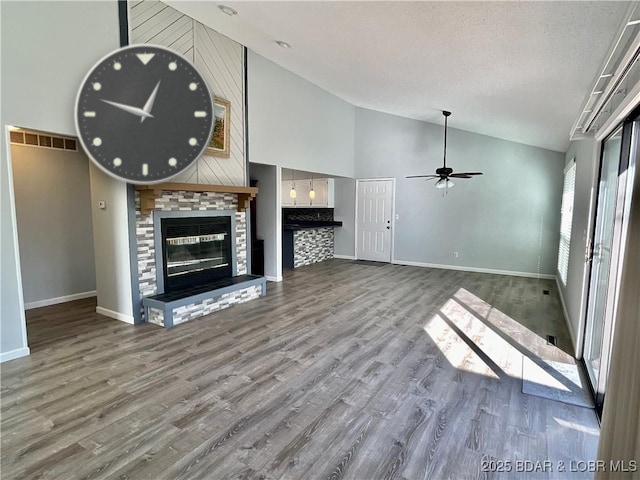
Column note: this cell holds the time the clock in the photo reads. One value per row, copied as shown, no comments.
12:48
